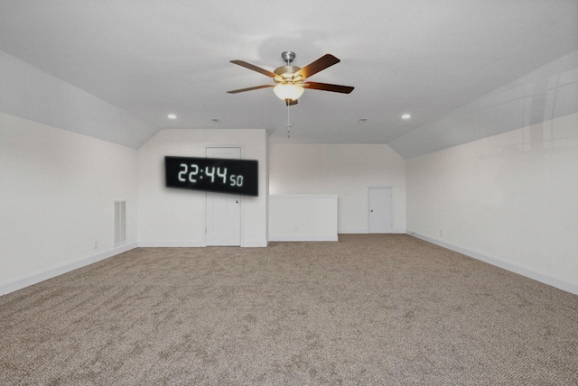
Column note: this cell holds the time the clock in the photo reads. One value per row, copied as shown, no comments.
22:44:50
